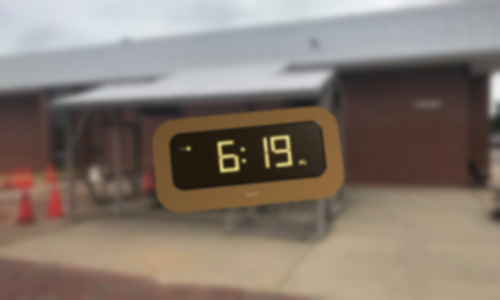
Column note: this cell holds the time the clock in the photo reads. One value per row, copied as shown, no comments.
6:19
